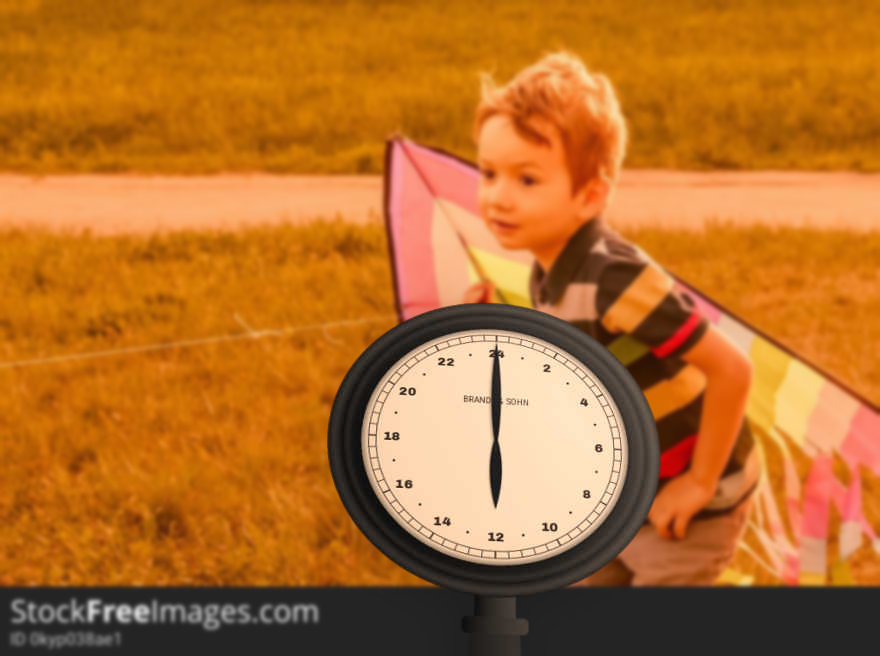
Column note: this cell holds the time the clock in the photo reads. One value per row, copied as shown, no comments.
12:00
